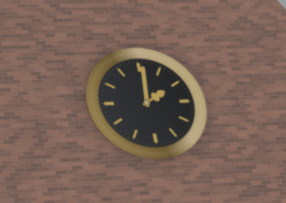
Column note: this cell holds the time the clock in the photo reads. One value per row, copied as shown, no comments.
2:01
